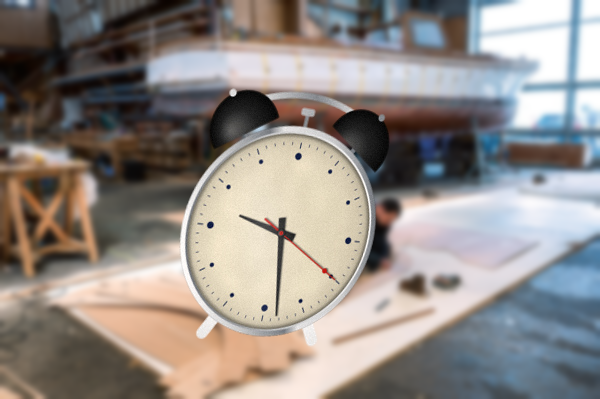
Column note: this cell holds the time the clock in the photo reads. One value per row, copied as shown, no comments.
9:28:20
